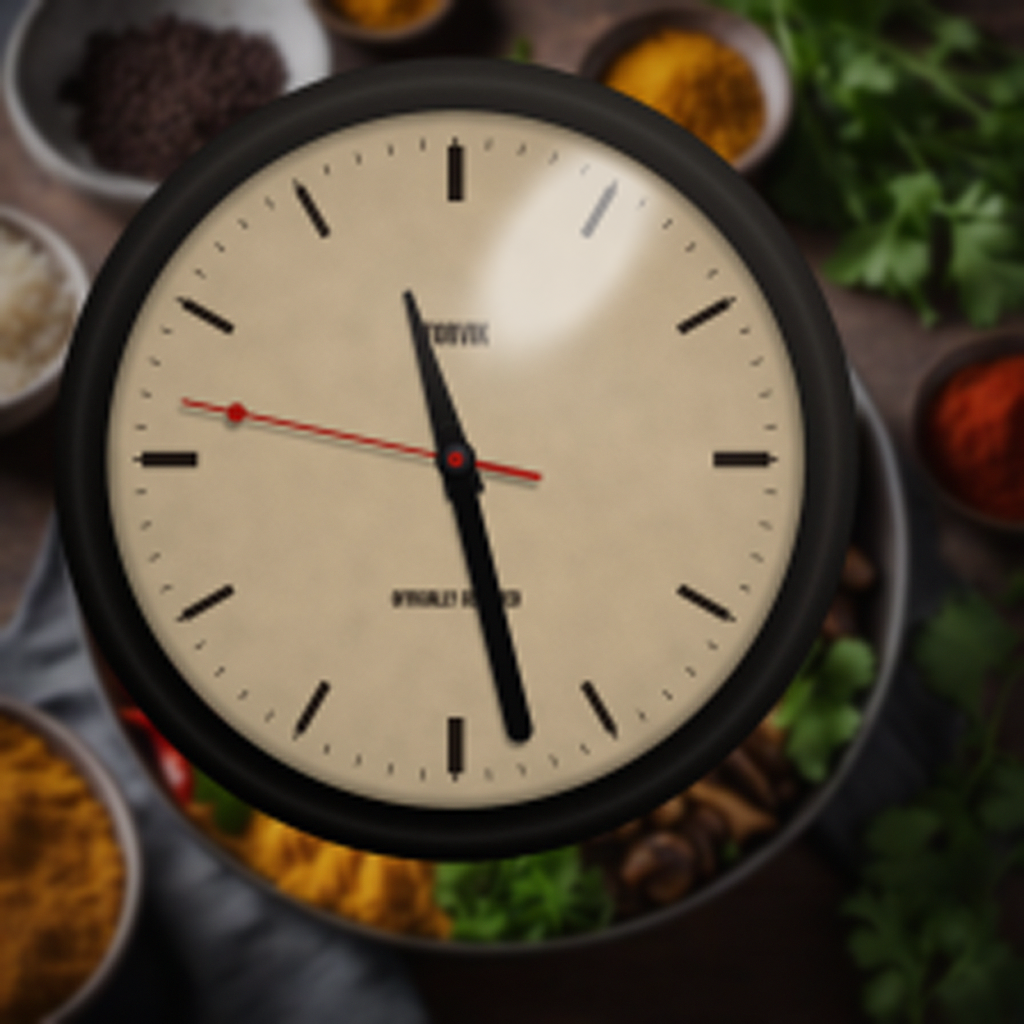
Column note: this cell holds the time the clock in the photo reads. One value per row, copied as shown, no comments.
11:27:47
